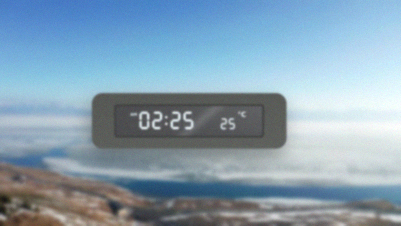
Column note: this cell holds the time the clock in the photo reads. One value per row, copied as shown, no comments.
2:25
